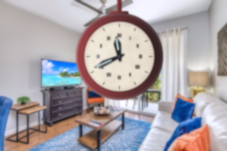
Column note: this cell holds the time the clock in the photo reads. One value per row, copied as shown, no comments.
11:41
